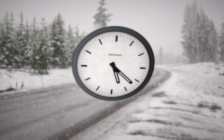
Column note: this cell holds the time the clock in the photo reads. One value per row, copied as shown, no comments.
5:22
